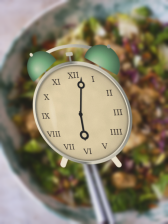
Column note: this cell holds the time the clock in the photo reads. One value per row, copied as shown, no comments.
6:02
